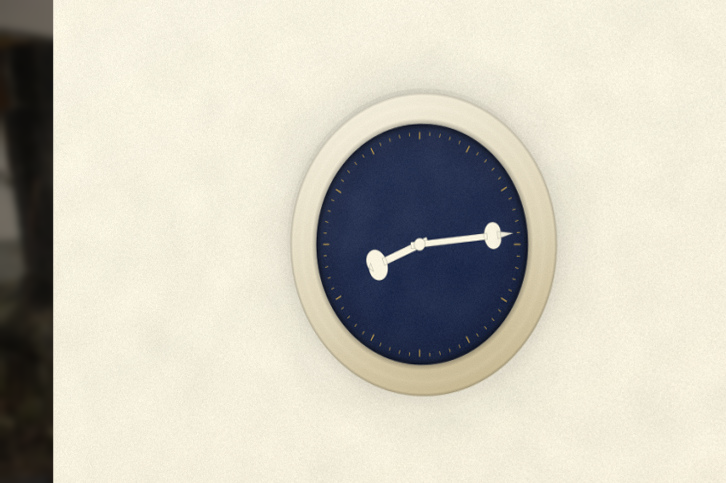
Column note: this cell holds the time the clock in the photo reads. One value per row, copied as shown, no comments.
8:14
